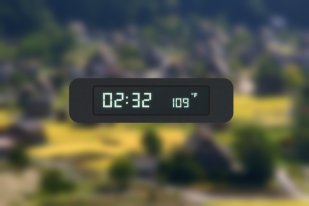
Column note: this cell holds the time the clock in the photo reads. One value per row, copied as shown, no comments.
2:32
